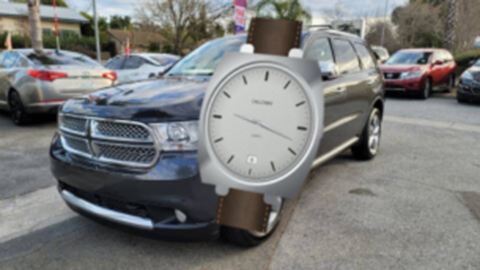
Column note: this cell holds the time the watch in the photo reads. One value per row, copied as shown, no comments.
9:18
